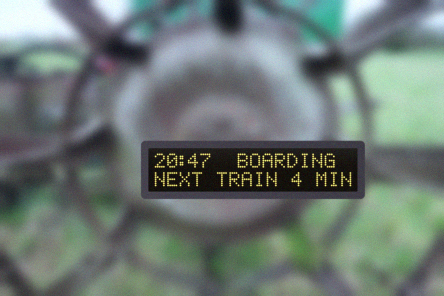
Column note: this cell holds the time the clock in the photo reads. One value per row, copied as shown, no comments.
20:47
